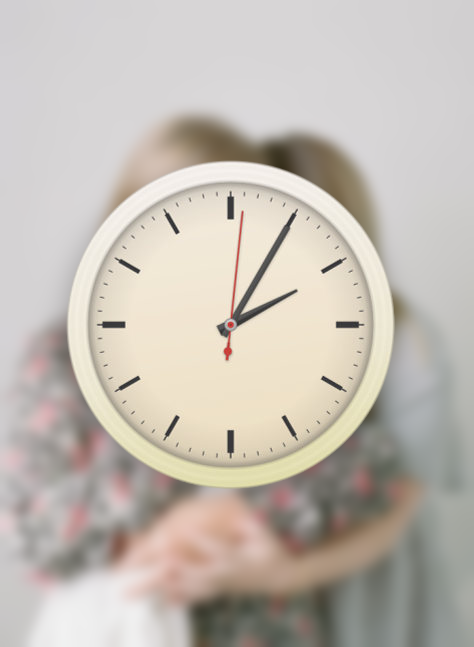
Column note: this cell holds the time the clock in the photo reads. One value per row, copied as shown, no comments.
2:05:01
